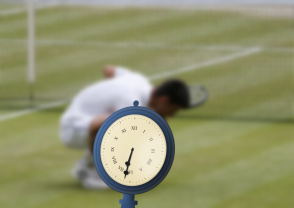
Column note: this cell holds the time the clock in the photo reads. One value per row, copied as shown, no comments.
6:32
